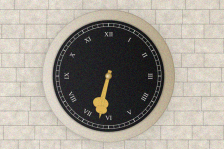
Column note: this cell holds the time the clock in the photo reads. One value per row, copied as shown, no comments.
6:32
